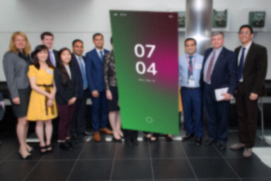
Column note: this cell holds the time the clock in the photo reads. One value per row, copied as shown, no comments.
7:04
